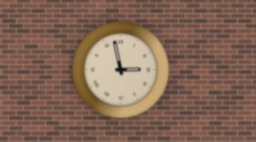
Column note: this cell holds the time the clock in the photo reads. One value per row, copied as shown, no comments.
2:58
